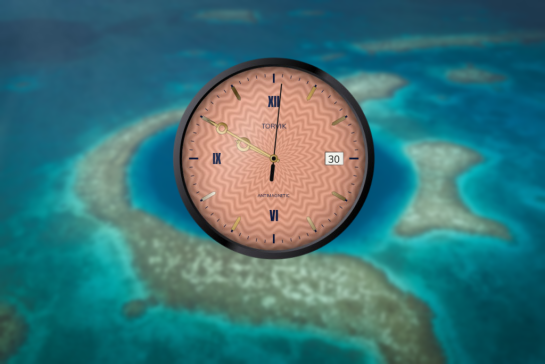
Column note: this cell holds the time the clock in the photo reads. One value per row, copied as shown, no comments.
9:50:01
